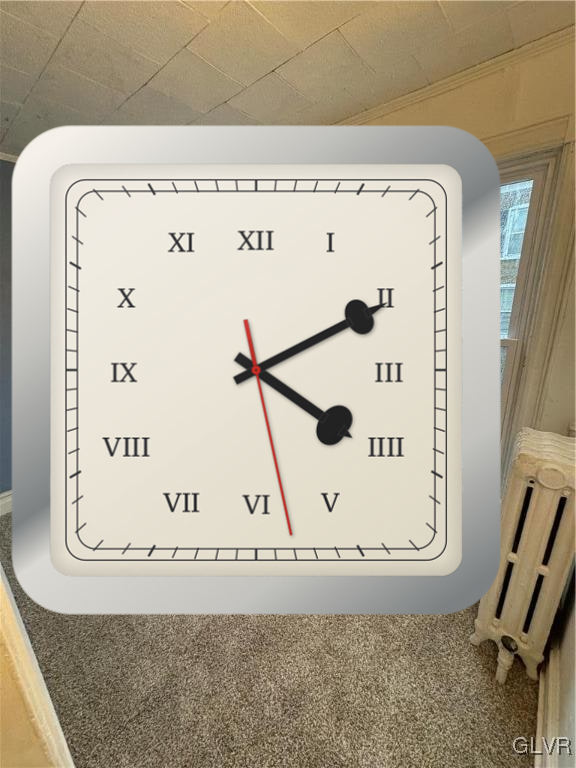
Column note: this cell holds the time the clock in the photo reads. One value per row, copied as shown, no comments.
4:10:28
